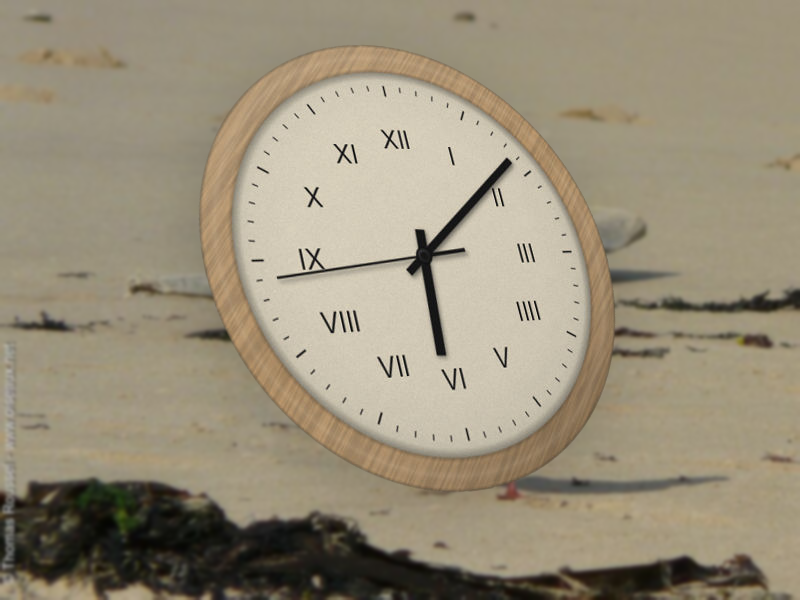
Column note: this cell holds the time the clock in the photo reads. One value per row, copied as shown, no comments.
6:08:44
